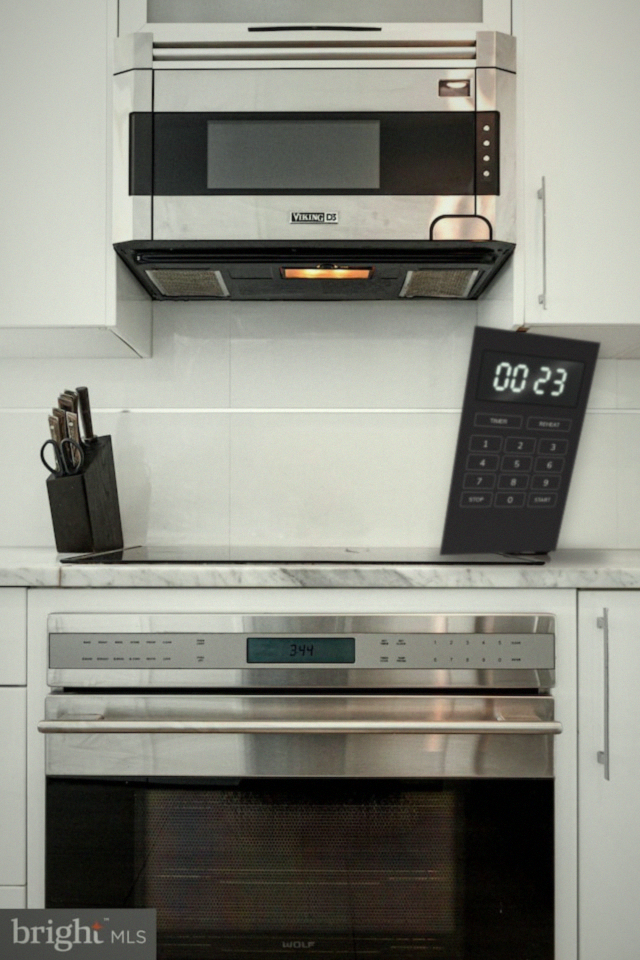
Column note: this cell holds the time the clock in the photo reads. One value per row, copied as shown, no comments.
0:23
